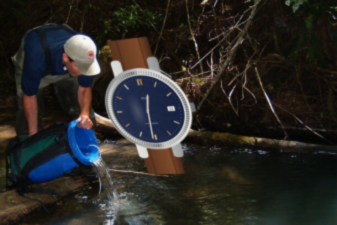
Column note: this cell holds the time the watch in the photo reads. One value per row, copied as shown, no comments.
12:31
